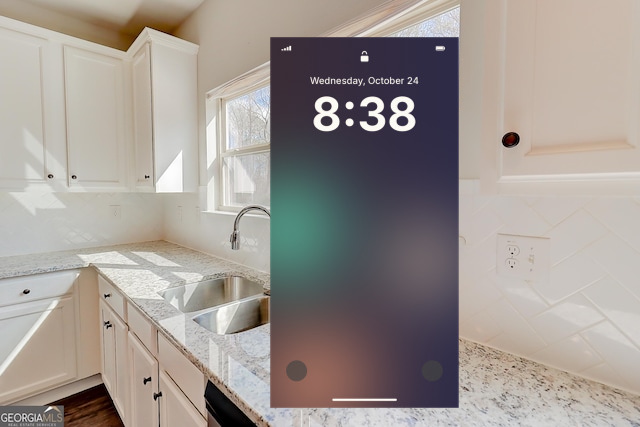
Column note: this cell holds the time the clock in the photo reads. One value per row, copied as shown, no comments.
8:38
